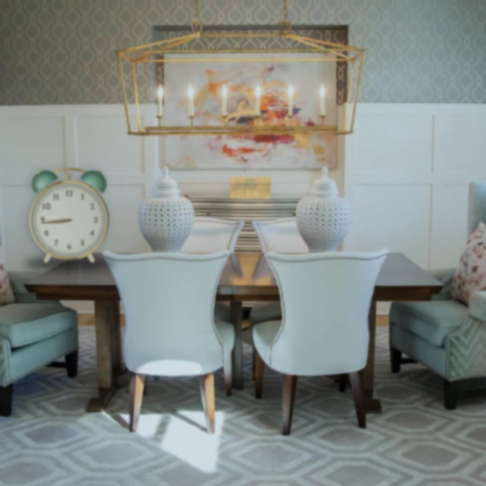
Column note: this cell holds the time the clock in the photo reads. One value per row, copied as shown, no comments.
8:44
